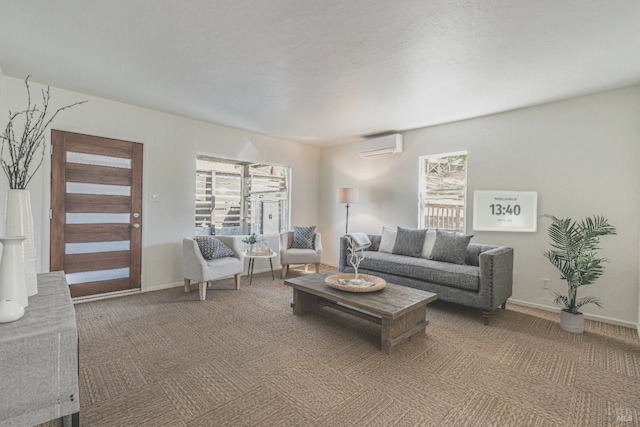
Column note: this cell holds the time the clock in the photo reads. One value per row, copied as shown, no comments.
13:40
